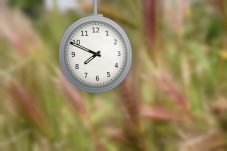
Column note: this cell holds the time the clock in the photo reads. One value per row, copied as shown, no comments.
7:49
